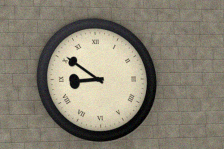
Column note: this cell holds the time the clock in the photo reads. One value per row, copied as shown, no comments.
8:51
